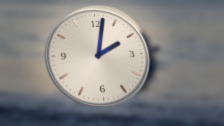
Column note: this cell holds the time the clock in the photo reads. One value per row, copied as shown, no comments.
2:02
